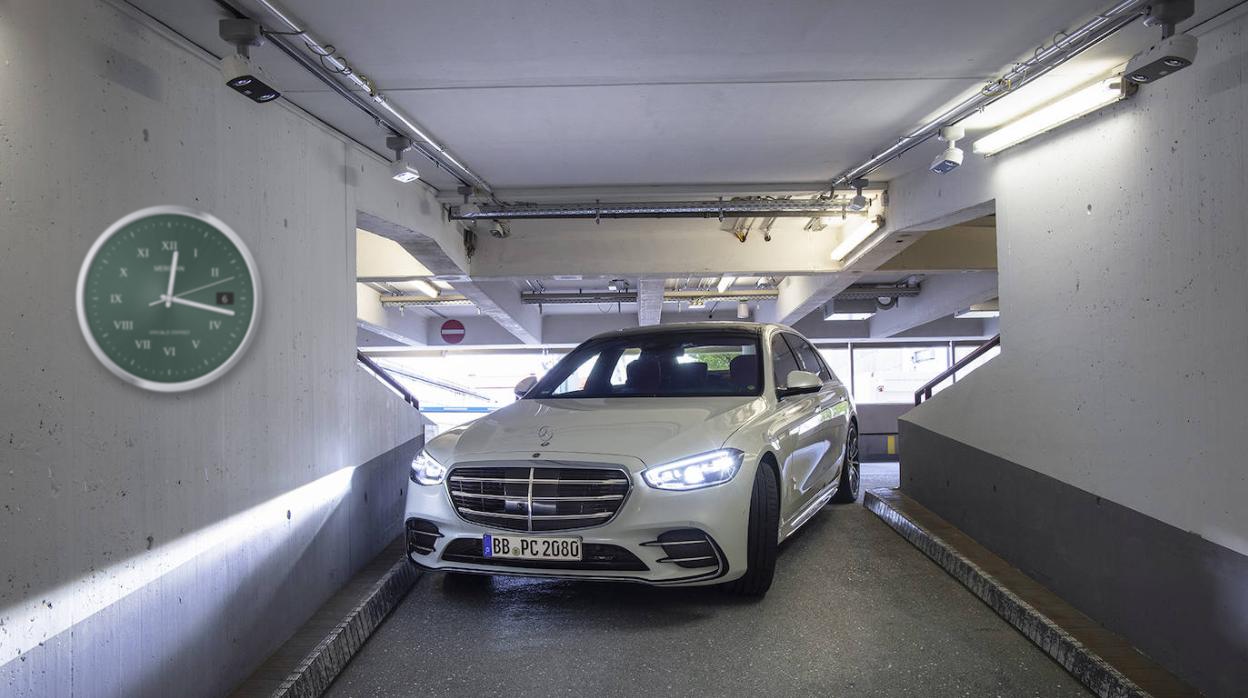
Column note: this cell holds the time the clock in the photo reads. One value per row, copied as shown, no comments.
12:17:12
